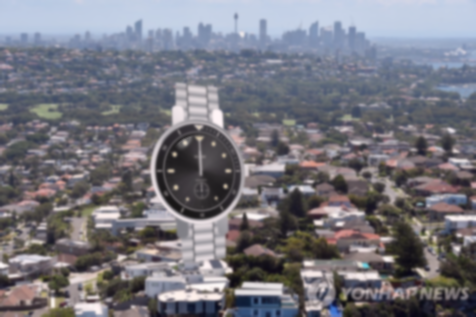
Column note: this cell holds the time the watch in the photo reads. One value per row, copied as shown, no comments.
12:00
